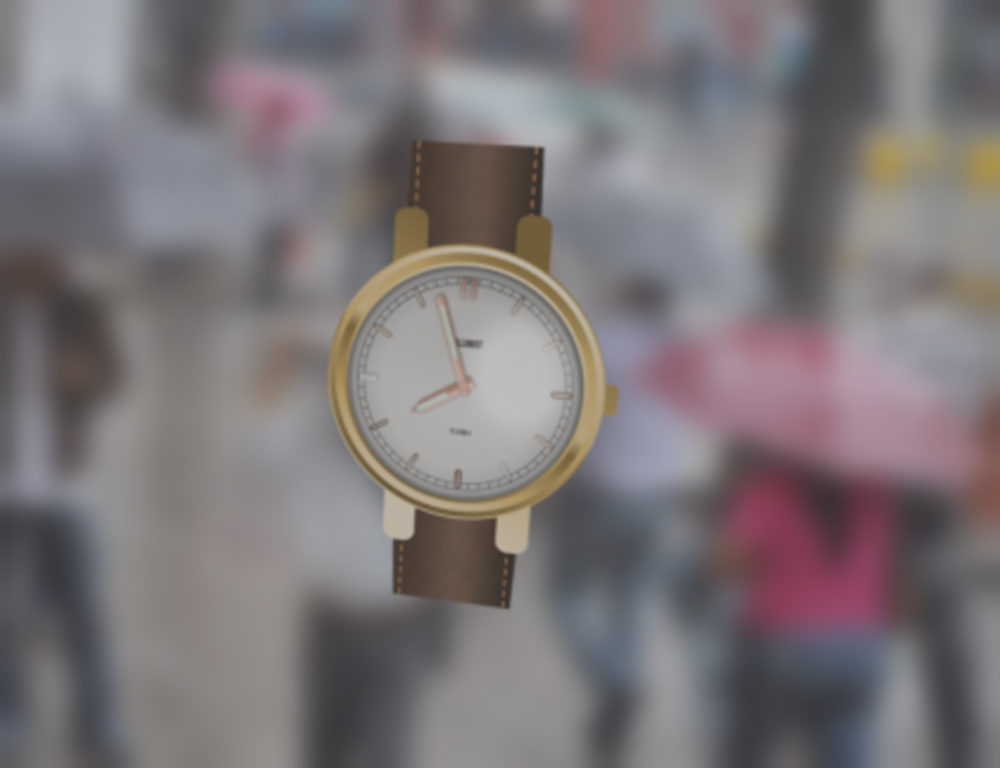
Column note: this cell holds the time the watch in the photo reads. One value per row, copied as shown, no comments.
7:57
